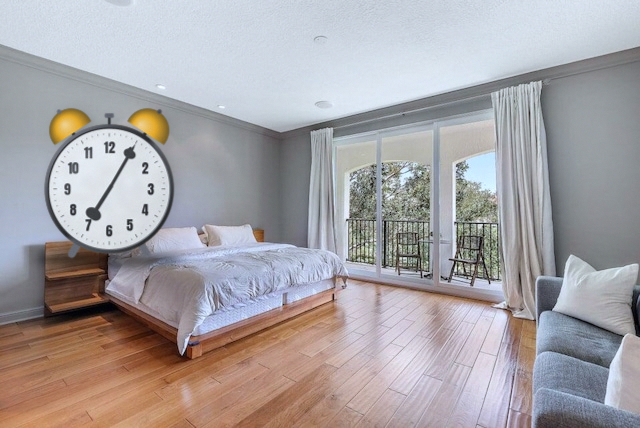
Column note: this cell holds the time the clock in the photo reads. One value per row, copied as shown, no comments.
7:05
